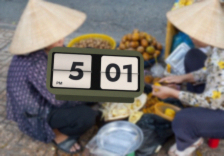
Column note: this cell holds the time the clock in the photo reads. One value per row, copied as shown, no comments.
5:01
